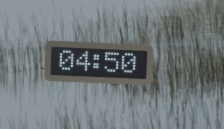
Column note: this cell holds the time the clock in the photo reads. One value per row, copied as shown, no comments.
4:50
